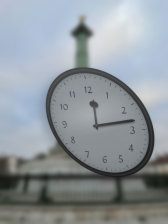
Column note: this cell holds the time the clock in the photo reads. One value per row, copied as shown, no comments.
12:13
